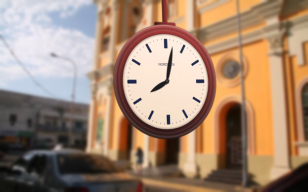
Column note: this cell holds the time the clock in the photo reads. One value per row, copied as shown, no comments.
8:02
